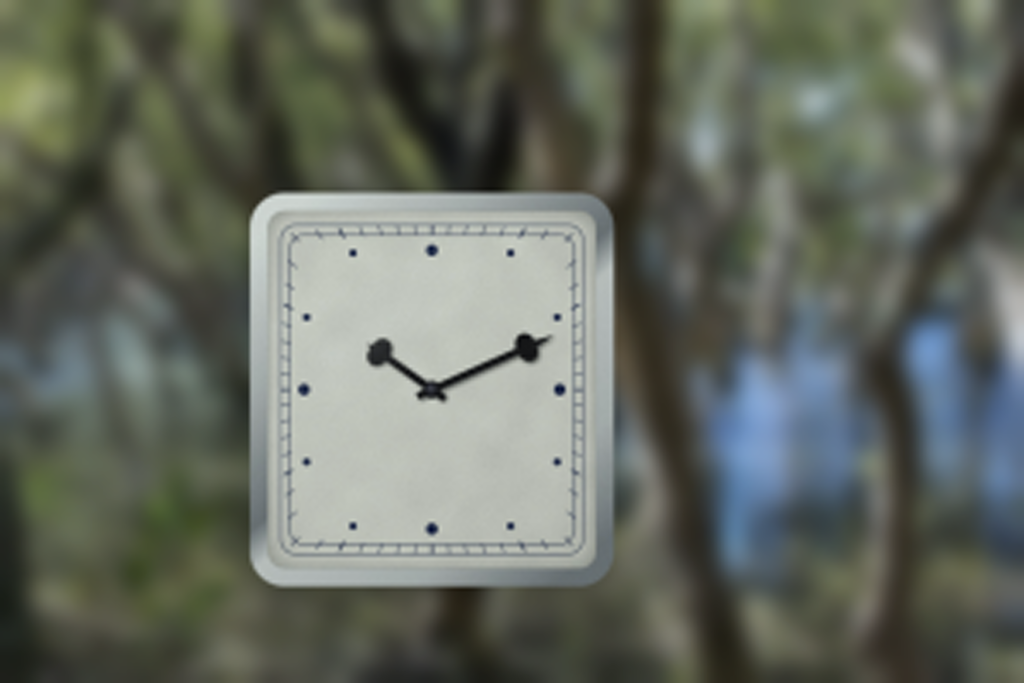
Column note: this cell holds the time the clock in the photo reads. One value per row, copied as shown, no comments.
10:11
